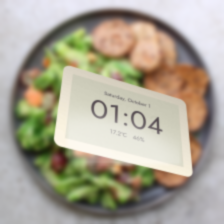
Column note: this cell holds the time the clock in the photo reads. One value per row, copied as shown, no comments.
1:04
